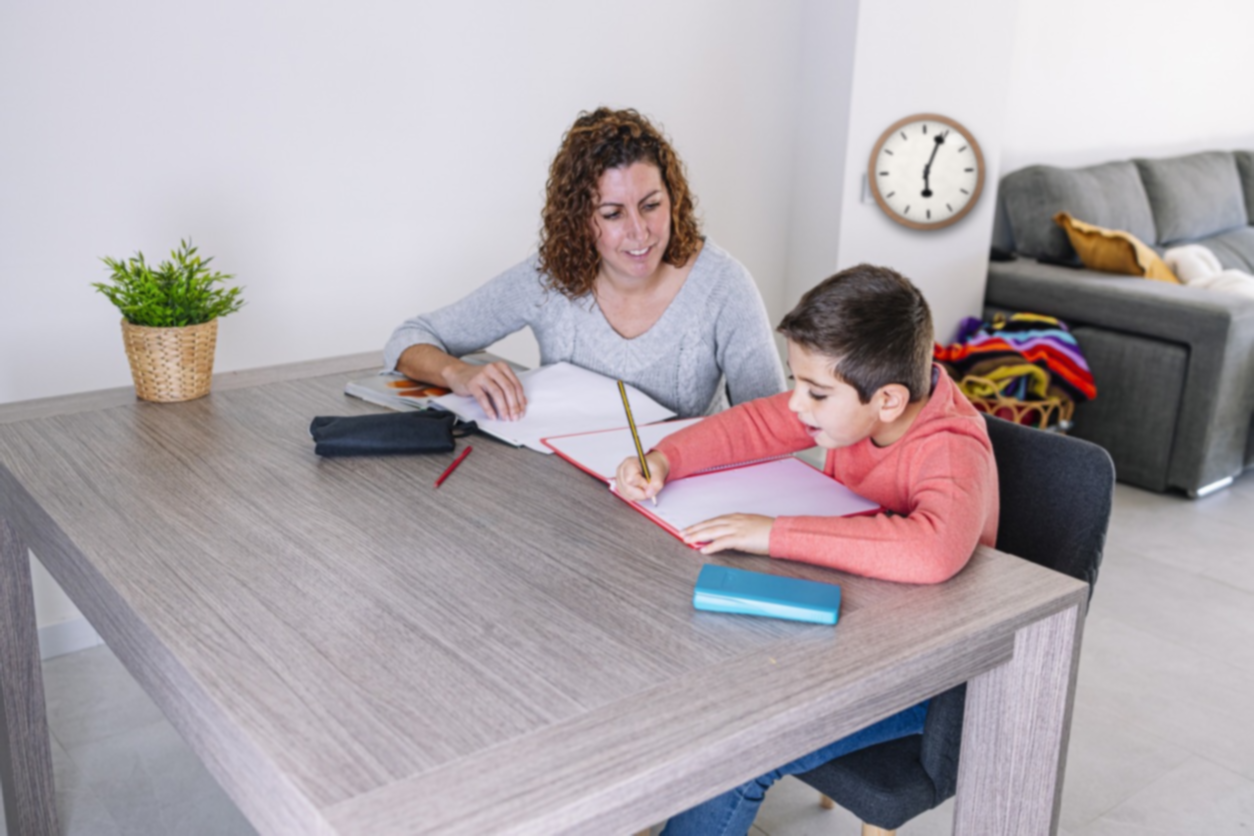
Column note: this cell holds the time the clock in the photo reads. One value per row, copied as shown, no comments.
6:04
